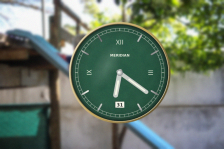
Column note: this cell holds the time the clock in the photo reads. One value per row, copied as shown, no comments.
6:21
